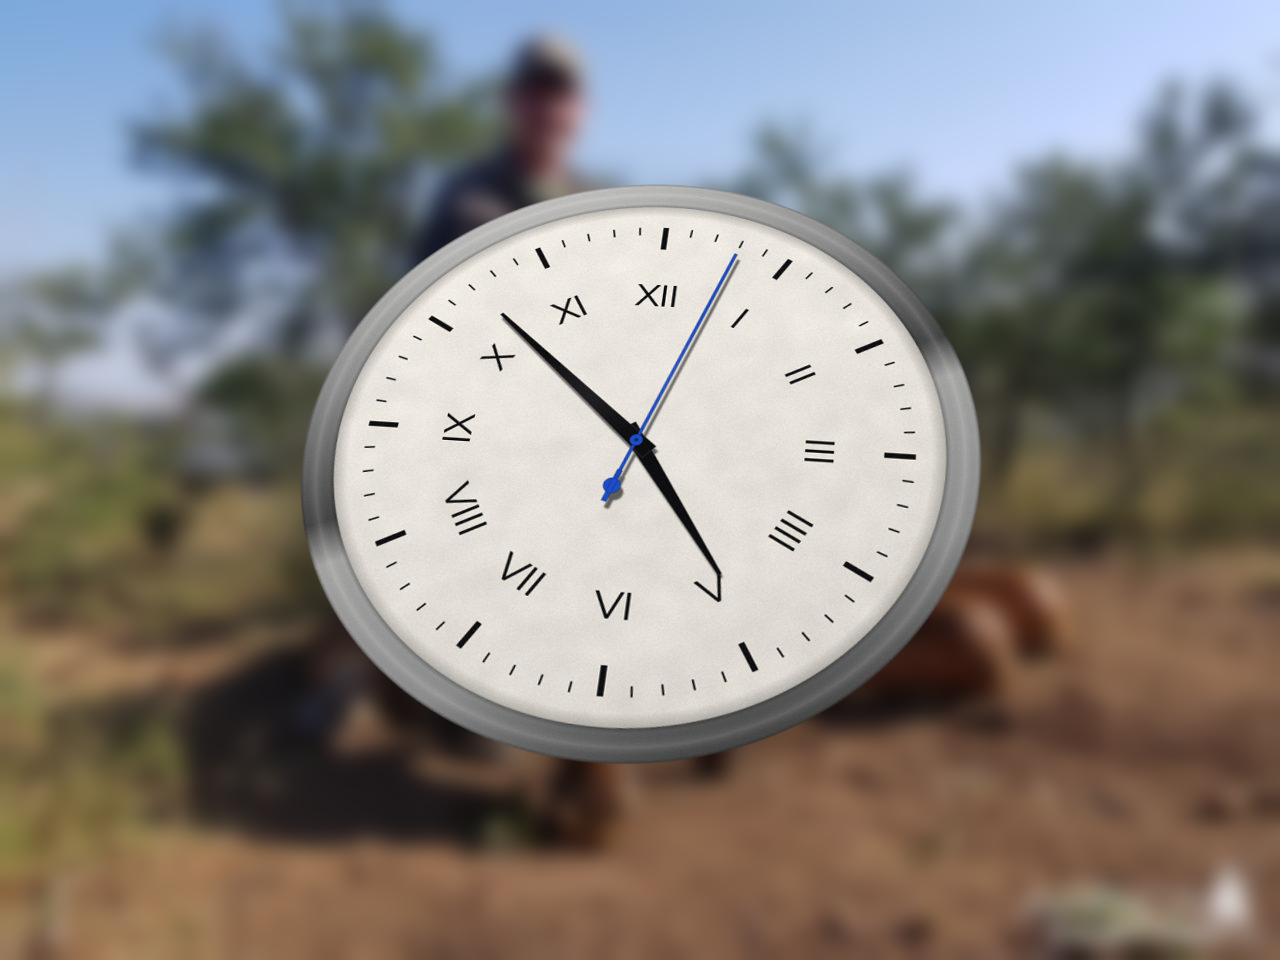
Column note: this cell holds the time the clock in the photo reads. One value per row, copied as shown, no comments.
4:52:03
